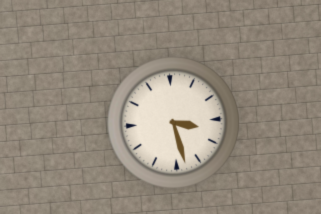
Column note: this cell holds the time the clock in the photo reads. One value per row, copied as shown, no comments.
3:28
